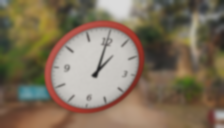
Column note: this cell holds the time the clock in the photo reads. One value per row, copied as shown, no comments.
1:00
